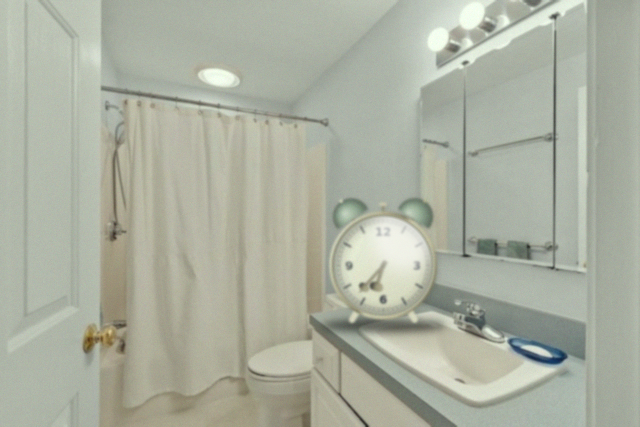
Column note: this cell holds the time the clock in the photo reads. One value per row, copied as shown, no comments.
6:37
